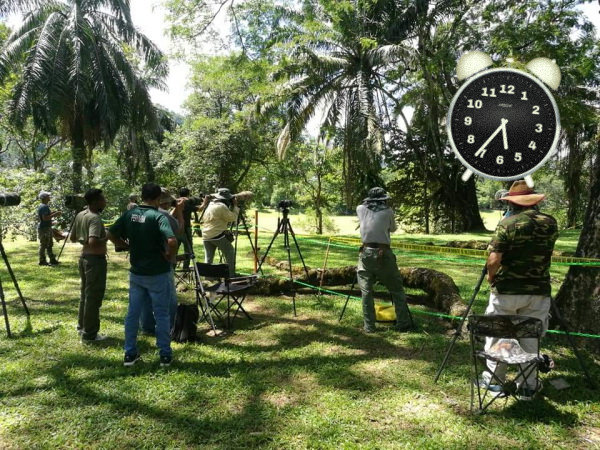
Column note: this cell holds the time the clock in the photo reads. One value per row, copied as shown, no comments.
5:36
